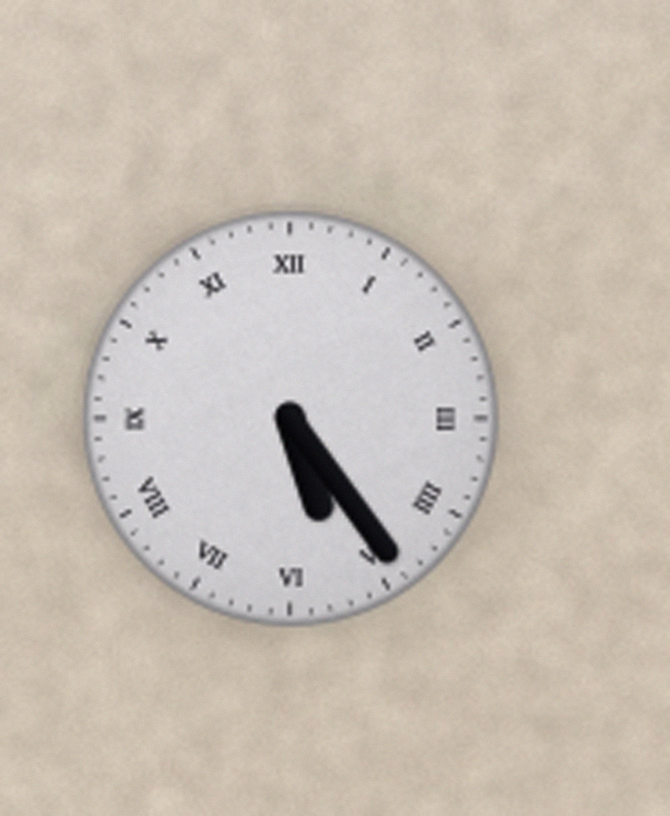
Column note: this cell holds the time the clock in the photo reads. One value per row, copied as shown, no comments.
5:24
